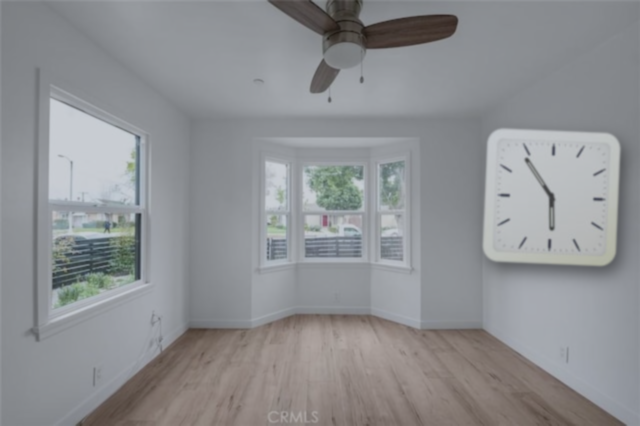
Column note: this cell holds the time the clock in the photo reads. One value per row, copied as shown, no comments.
5:54
